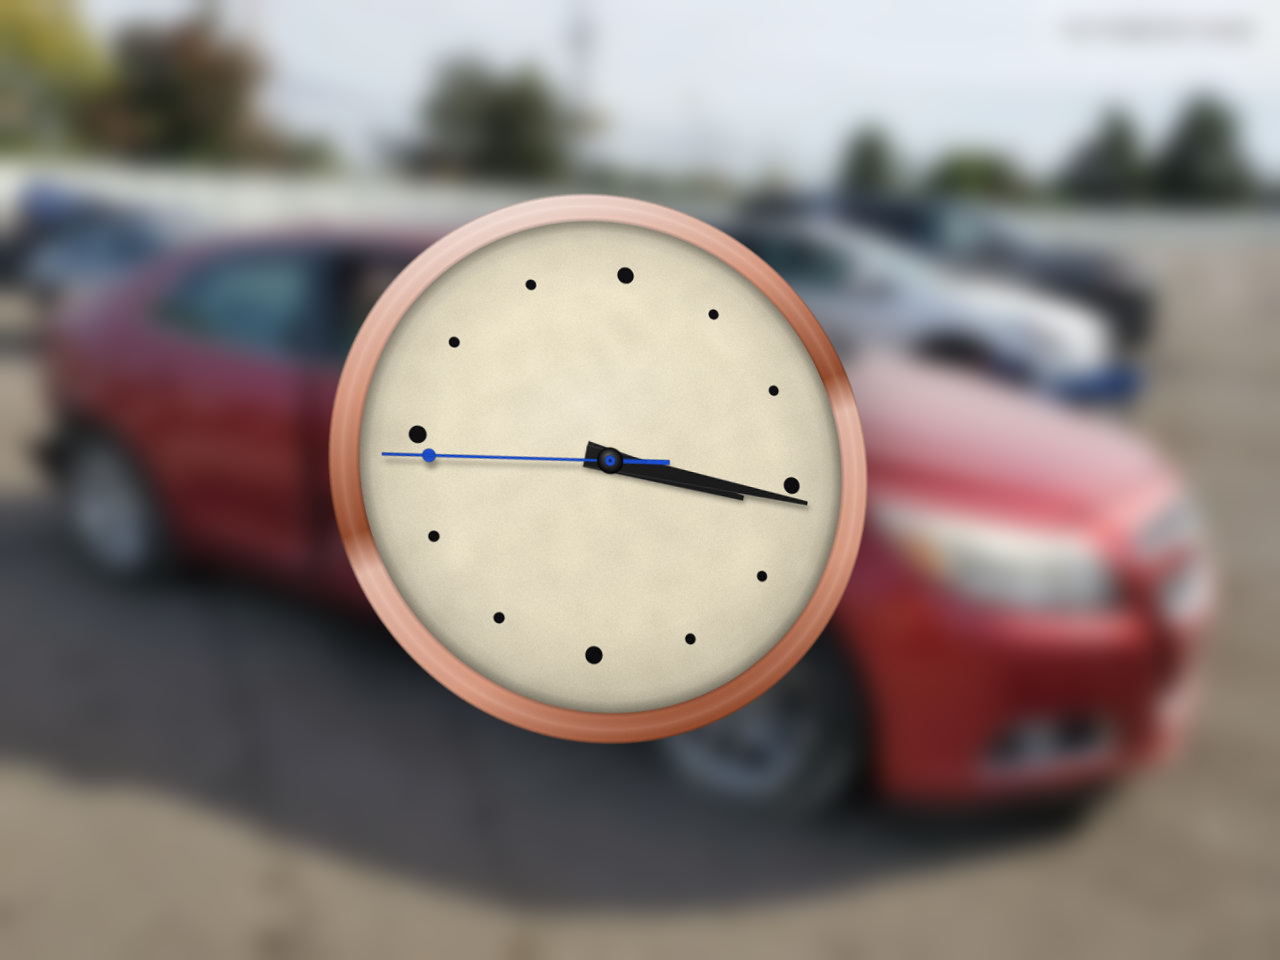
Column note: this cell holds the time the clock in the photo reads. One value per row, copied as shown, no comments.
3:15:44
